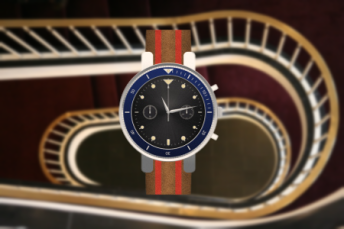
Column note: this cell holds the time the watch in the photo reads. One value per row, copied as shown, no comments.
11:13
